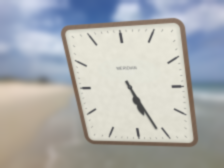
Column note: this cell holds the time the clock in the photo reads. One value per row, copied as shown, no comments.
5:26
